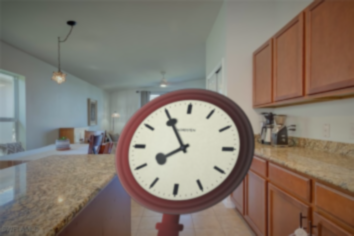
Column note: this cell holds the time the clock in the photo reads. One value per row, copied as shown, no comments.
7:55
